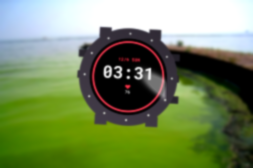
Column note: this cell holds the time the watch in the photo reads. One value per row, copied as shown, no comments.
3:31
